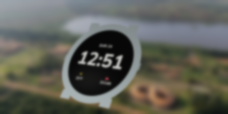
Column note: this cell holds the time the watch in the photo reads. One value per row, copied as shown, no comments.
12:51
